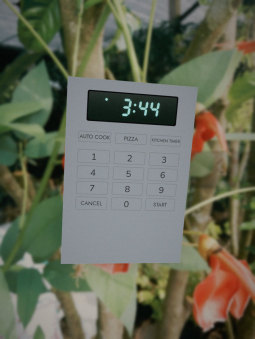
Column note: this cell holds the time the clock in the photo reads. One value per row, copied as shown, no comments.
3:44
